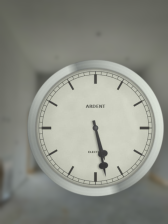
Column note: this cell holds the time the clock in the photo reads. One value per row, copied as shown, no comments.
5:28
